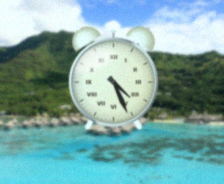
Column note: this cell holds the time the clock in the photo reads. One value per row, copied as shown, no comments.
4:26
